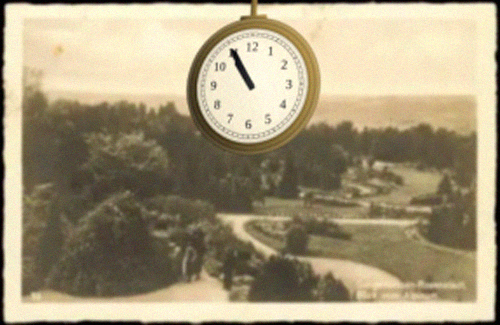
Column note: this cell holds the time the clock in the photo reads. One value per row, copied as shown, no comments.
10:55
